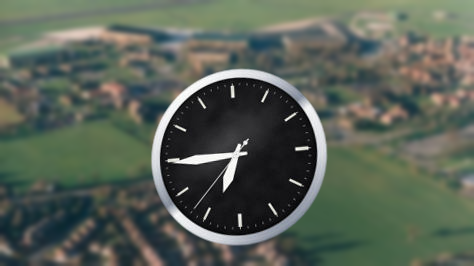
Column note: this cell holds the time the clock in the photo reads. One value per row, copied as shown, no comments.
6:44:37
